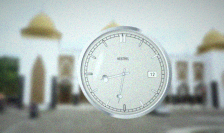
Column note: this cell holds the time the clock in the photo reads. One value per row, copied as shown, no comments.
8:32
